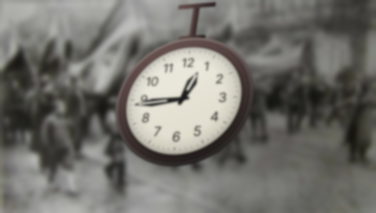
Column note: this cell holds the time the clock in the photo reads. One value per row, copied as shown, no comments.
12:44
